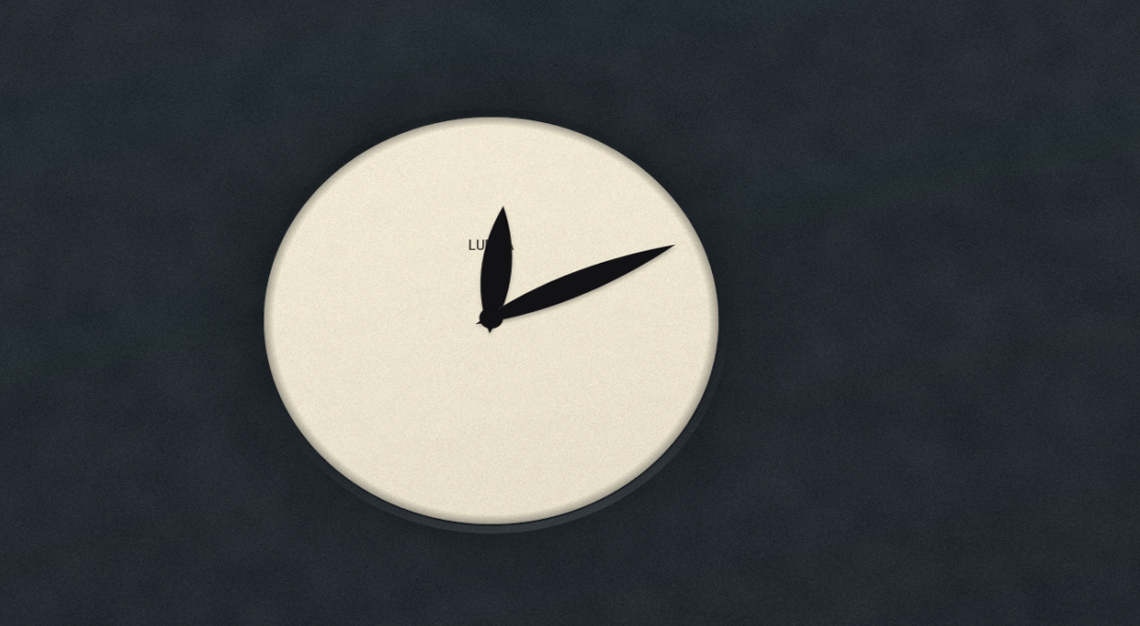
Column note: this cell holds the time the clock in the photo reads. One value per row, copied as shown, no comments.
12:11
